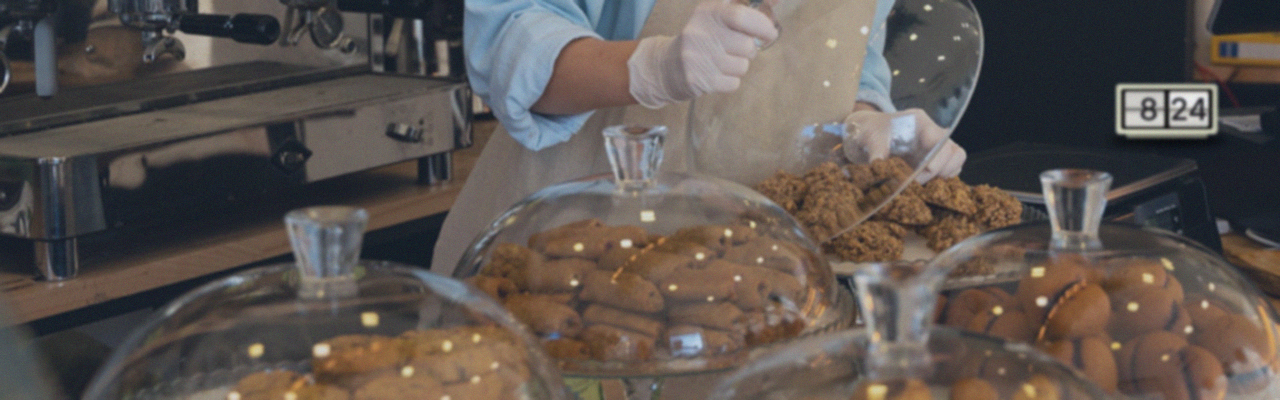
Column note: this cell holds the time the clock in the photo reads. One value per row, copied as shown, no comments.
8:24
